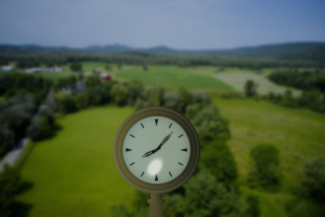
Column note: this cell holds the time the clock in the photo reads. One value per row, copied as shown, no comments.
8:07
